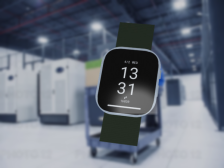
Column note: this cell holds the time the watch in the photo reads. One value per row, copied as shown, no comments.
13:31
